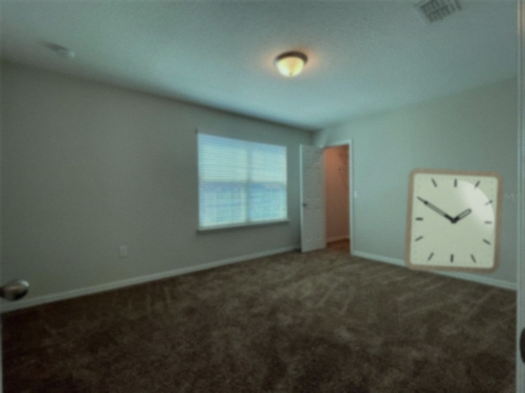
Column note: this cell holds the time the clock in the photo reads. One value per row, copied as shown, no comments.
1:50
